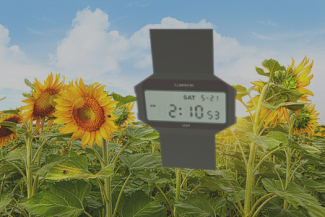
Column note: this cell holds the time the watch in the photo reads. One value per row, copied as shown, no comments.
2:10:53
